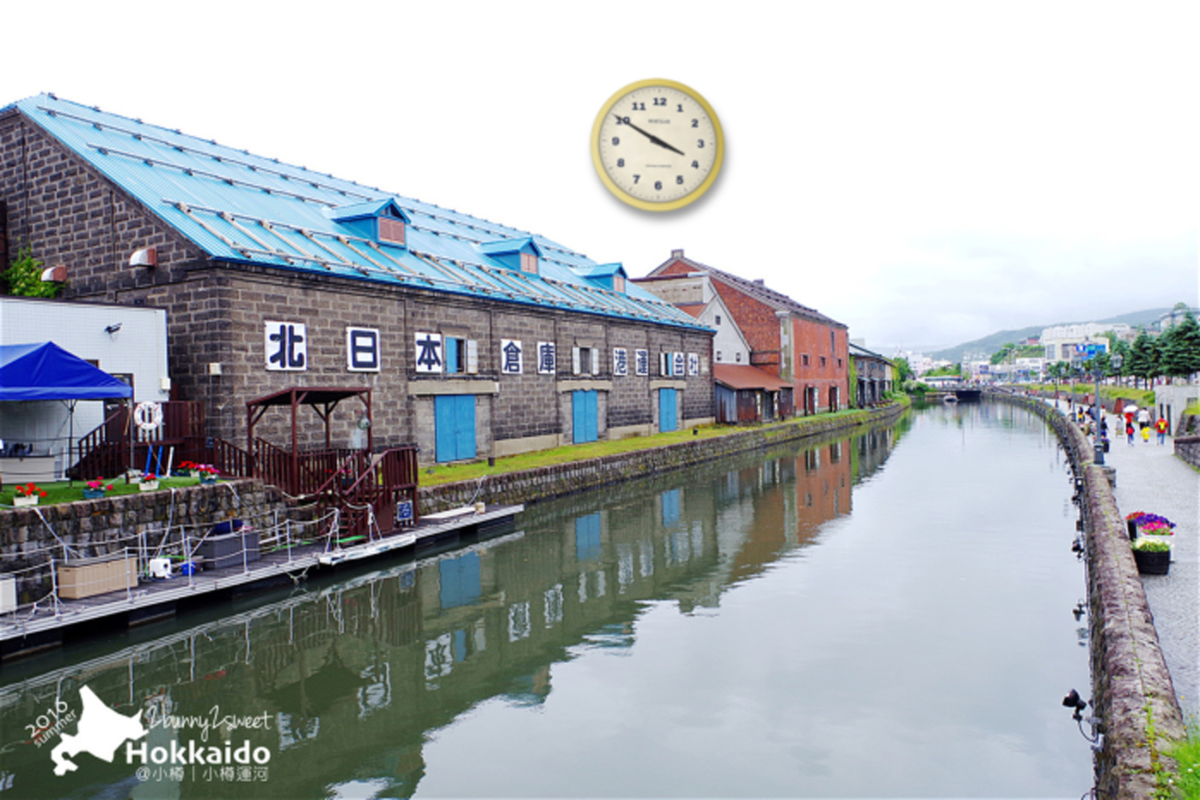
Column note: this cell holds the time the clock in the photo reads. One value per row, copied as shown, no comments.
3:50
